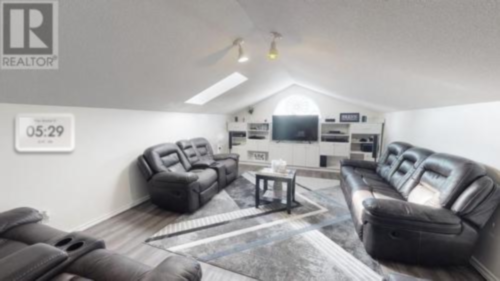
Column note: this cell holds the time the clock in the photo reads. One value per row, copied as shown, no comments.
5:29
